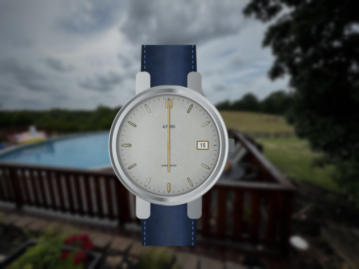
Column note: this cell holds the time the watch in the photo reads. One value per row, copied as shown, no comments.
6:00
